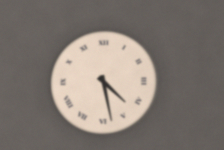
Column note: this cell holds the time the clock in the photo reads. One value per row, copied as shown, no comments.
4:28
